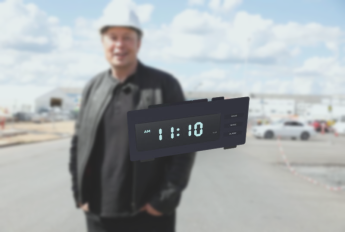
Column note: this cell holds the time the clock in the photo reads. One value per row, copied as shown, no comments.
11:10
